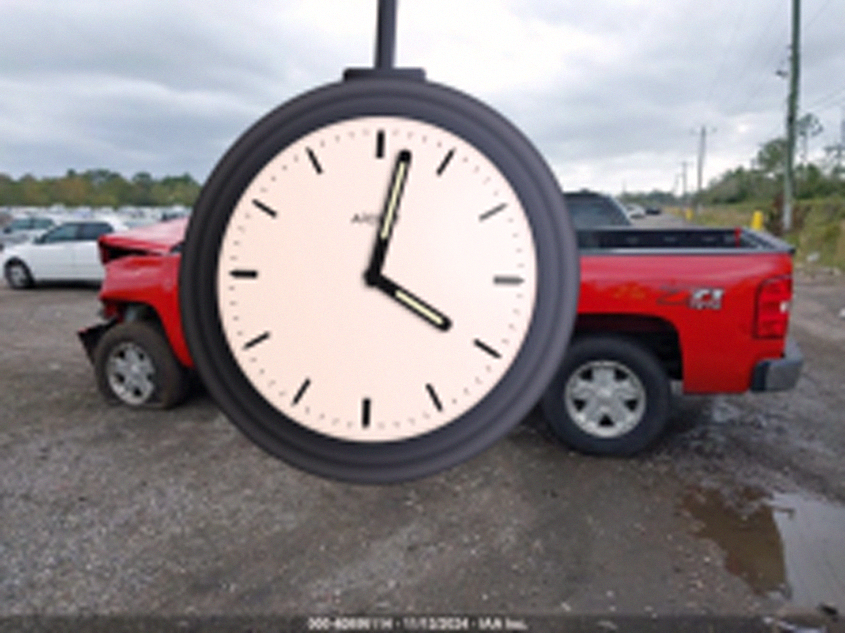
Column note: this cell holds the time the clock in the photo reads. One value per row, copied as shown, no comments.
4:02
